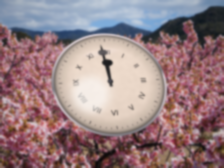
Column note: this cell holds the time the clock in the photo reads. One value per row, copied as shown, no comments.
11:59
